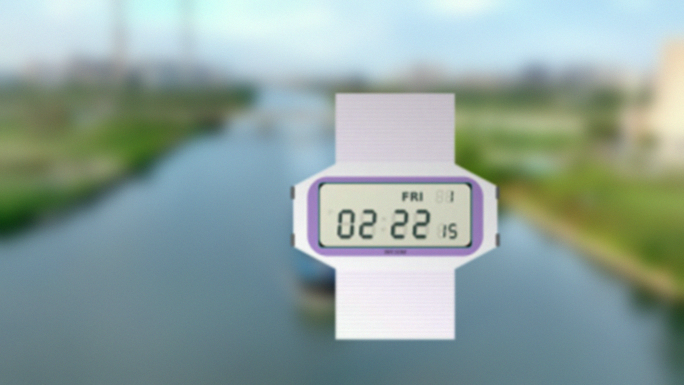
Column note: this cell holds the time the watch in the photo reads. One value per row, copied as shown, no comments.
2:22:15
